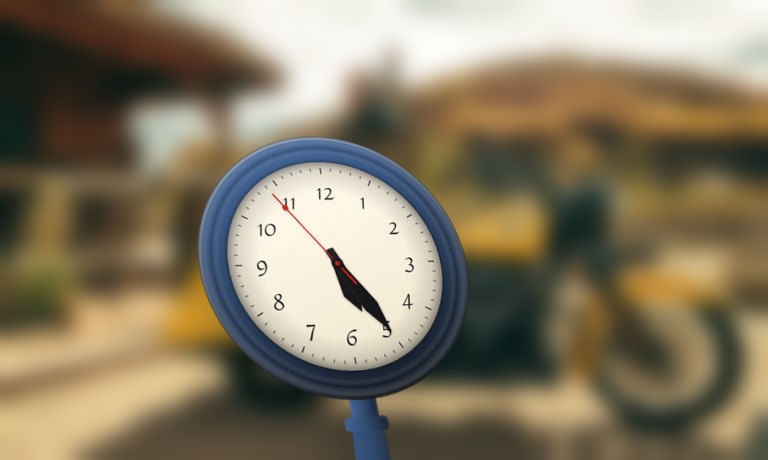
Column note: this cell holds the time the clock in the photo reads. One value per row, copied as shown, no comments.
5:24:54
